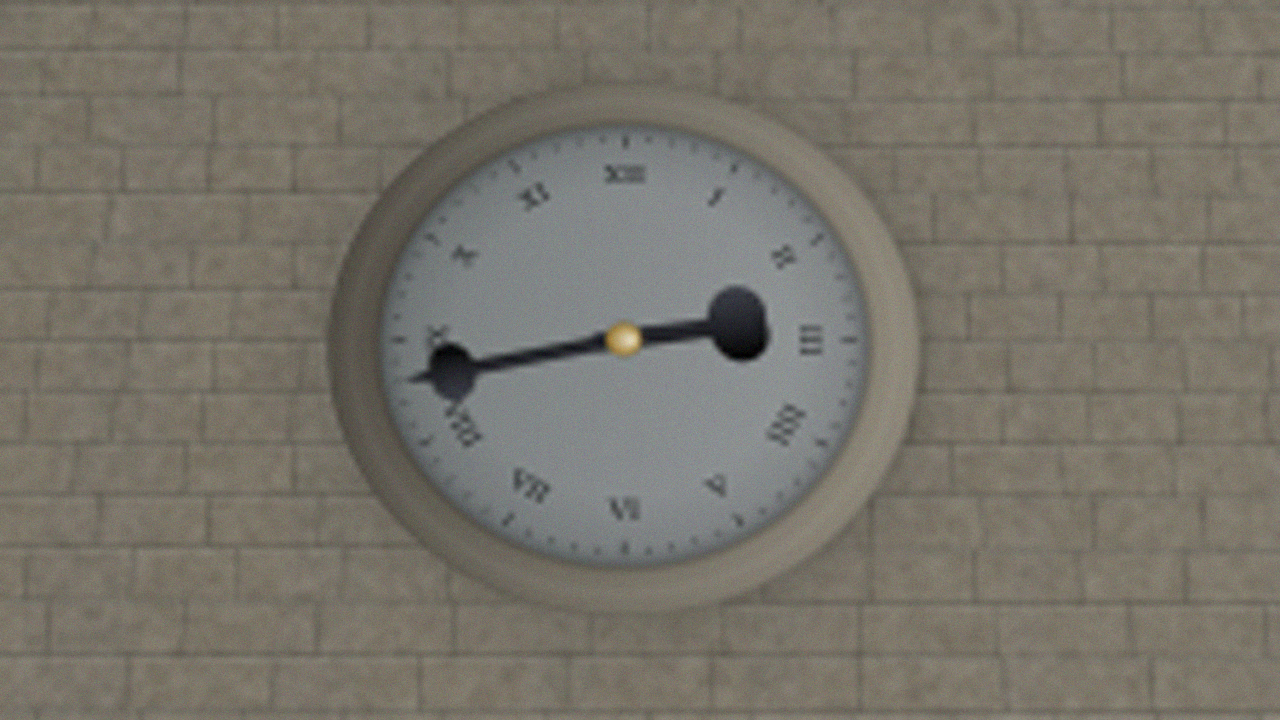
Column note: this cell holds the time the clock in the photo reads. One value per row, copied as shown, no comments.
2:43
